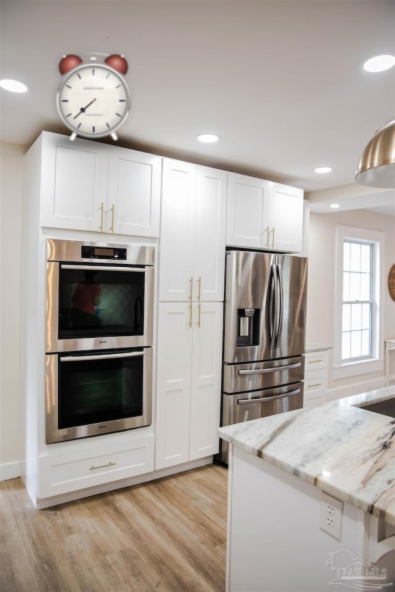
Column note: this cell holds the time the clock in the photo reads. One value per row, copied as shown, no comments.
7:38
